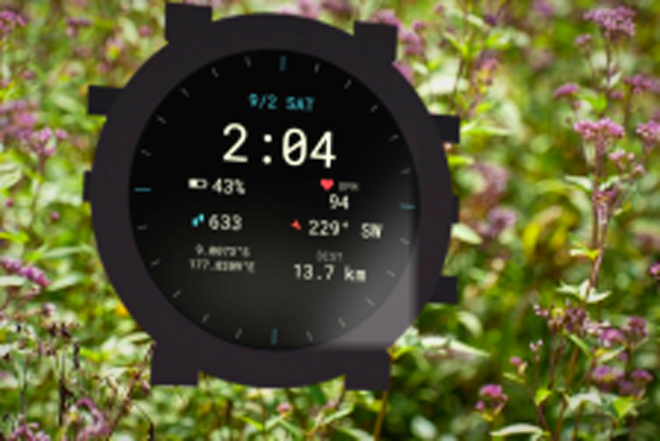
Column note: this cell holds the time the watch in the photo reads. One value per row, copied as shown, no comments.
2:04
